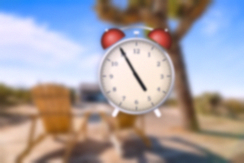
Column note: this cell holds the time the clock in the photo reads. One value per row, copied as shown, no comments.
4:55
